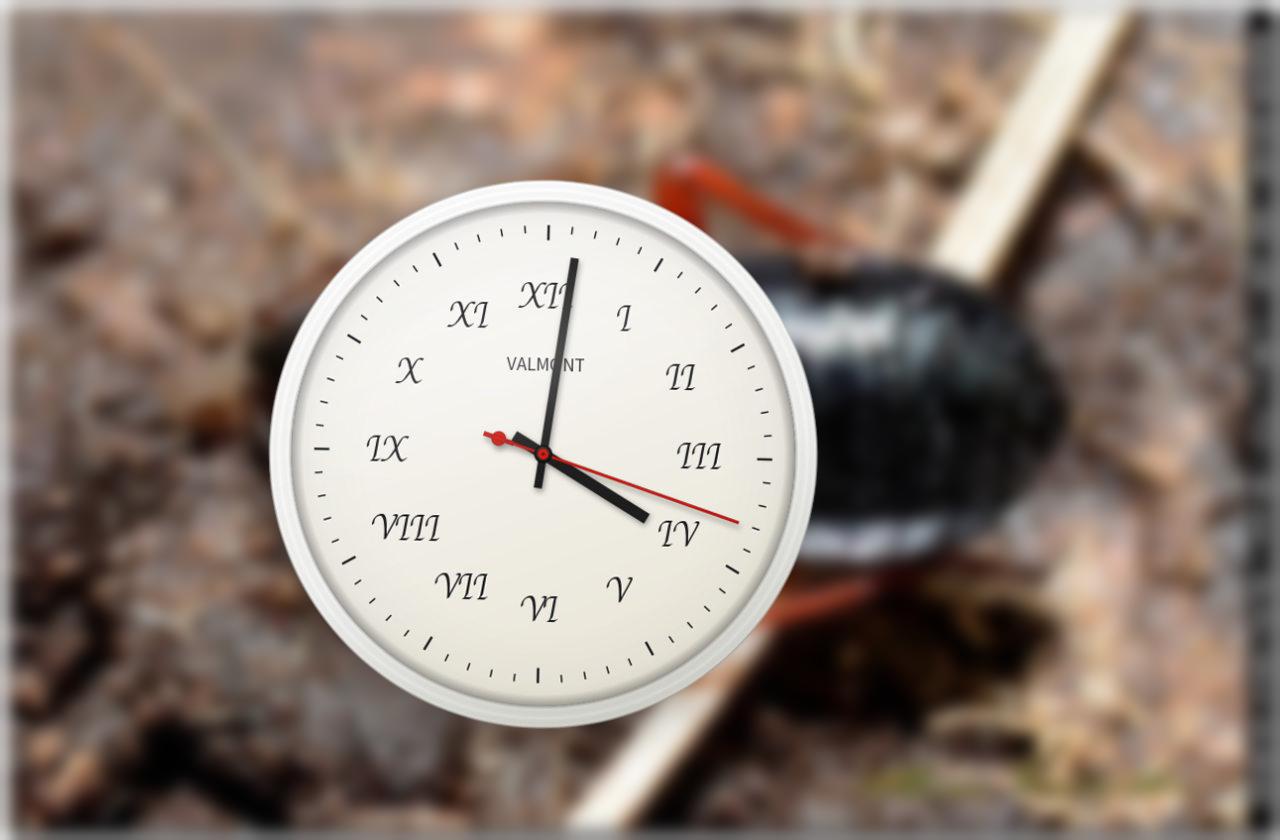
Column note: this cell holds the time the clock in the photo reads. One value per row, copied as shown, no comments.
4:01:18
